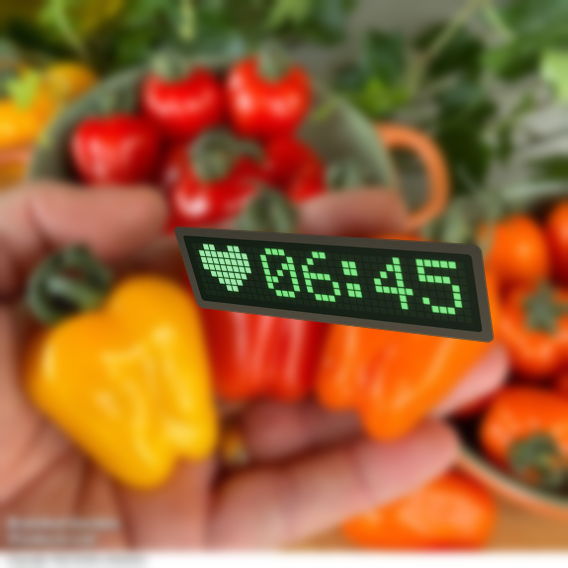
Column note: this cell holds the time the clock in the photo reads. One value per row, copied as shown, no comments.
6:45
